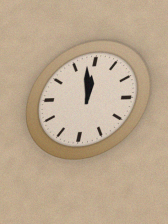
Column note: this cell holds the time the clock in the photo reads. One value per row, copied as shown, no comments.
11:58
